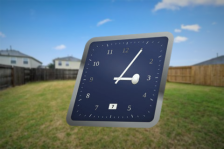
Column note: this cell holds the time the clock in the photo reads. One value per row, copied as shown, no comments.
3:05
